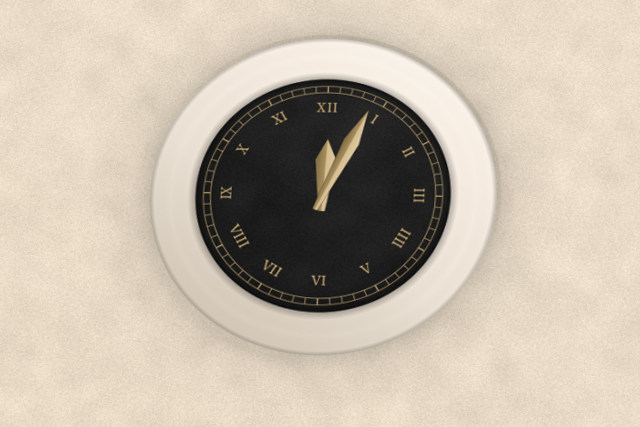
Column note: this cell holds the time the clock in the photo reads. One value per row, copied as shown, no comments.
12:04
